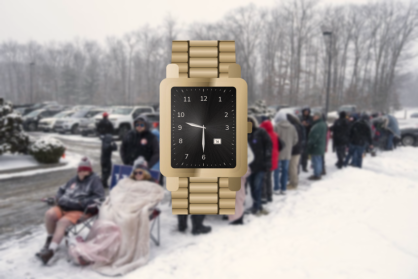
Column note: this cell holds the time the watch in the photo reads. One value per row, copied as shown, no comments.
9:30
